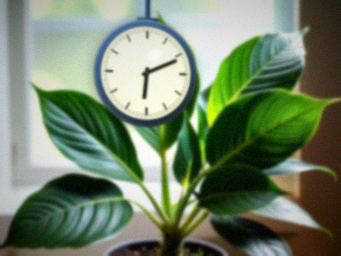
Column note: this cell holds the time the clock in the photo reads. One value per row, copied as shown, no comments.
6:11
